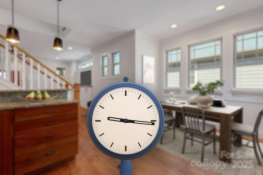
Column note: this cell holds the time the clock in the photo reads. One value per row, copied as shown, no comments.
9:16
